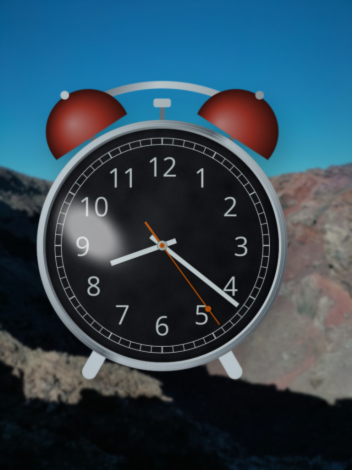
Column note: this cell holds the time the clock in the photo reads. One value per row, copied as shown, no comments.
8:21:24
